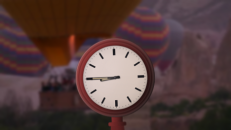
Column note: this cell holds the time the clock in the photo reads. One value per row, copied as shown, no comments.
8:45
